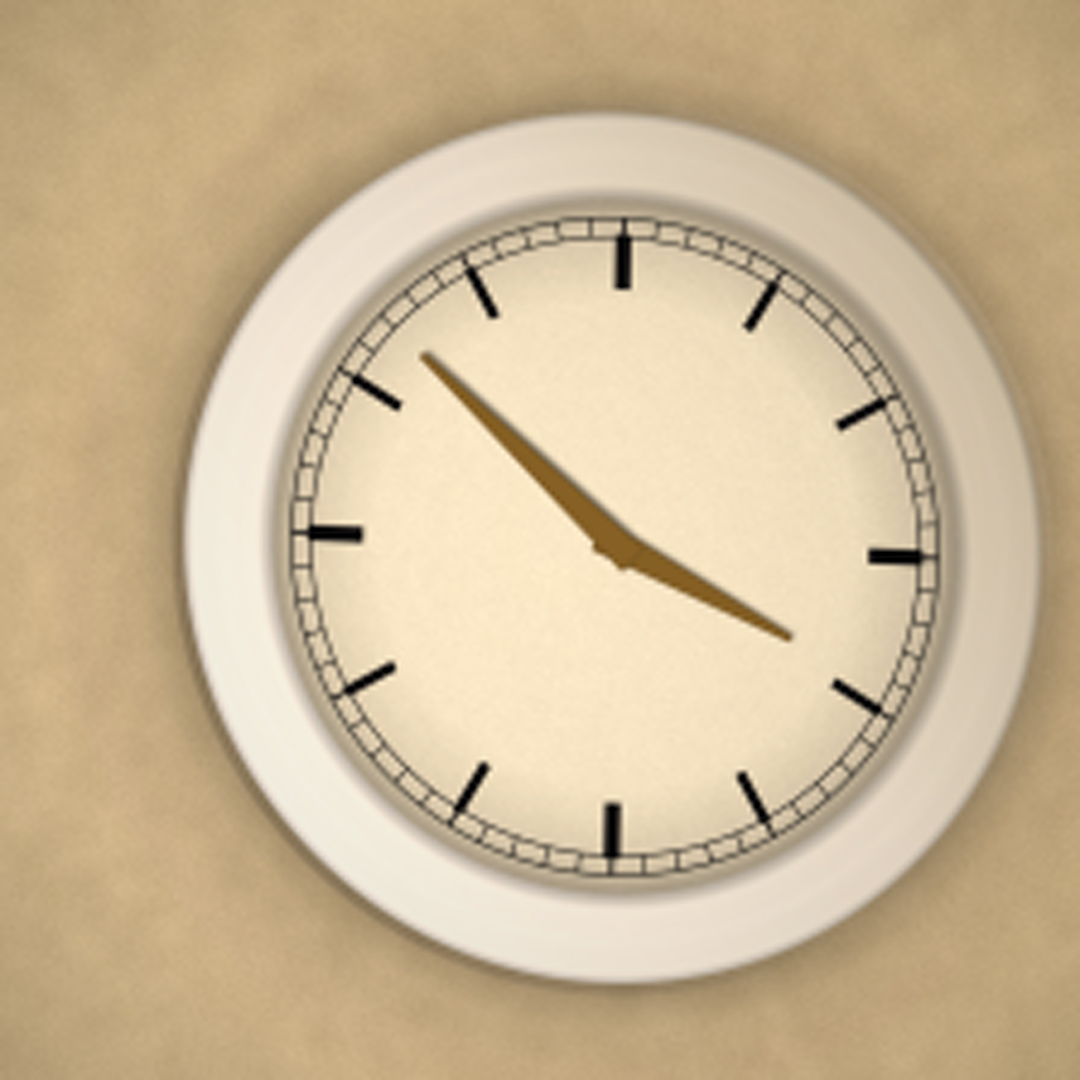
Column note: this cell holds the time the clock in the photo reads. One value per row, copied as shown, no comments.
3:52
